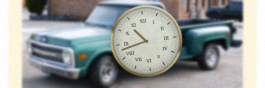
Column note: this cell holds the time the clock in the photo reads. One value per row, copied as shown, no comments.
10:43
